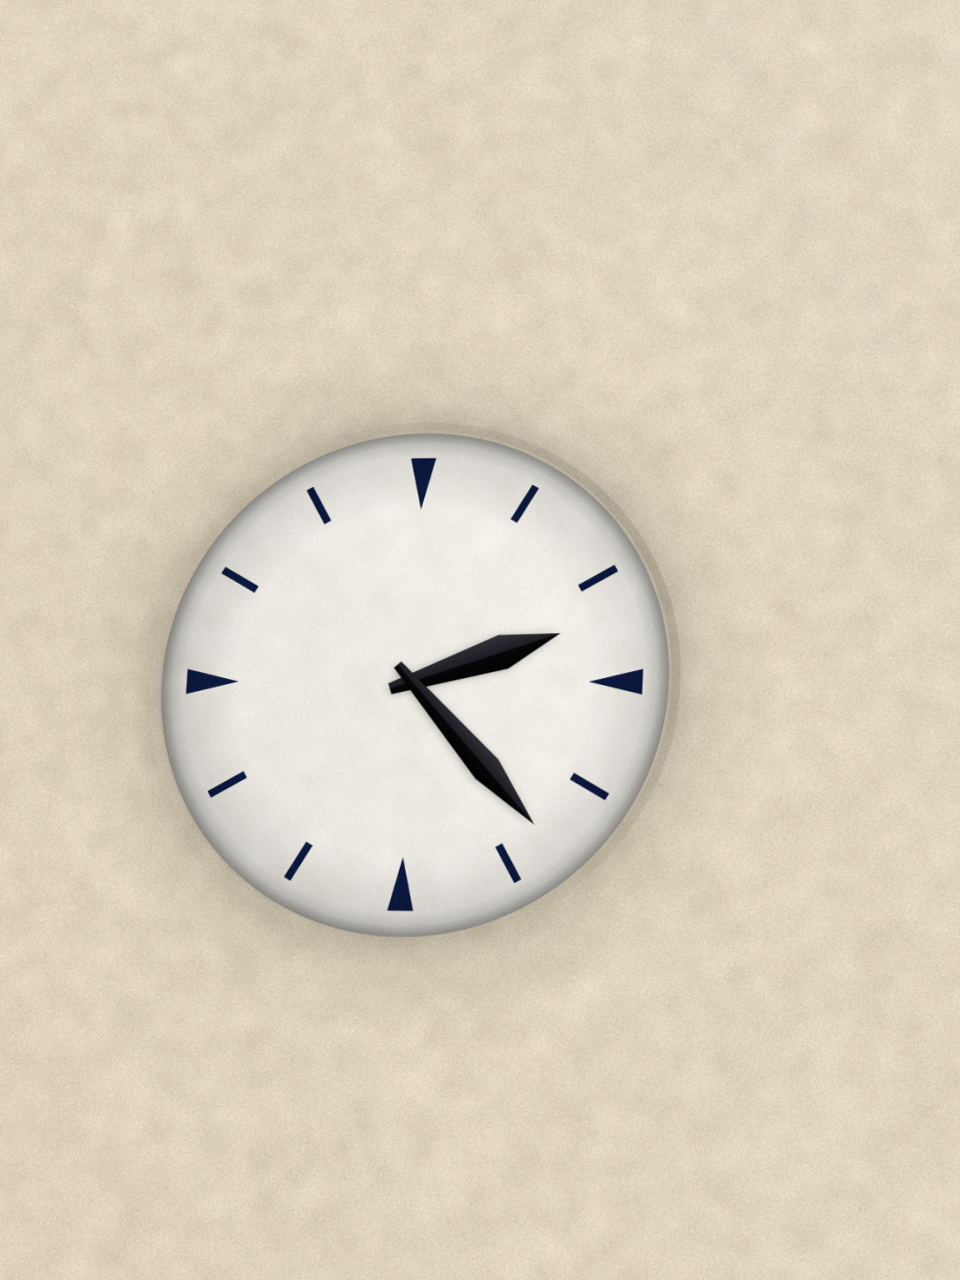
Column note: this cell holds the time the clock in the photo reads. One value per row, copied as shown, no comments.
2:23
